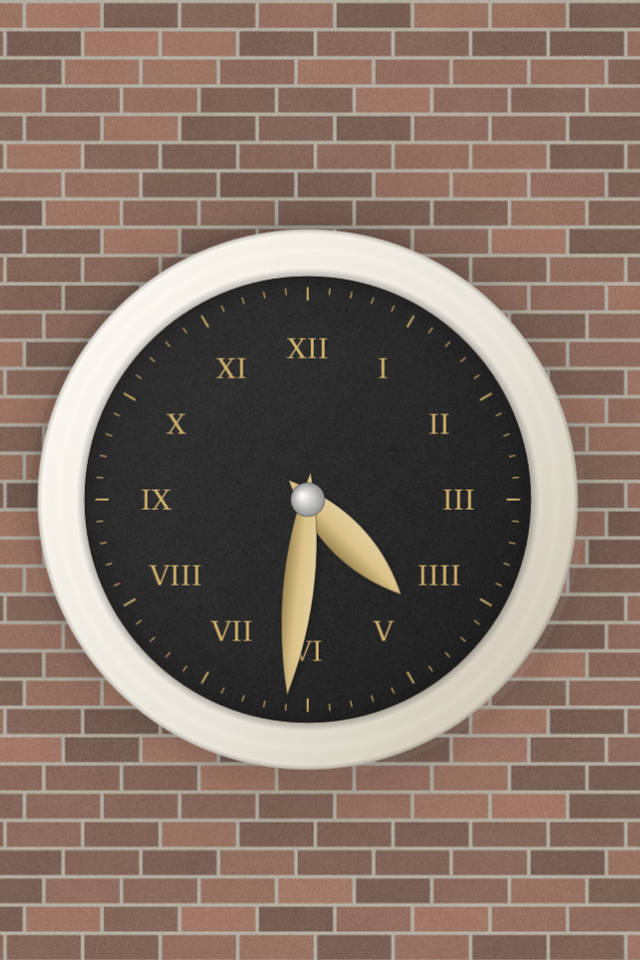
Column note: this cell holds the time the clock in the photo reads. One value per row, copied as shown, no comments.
4:31
